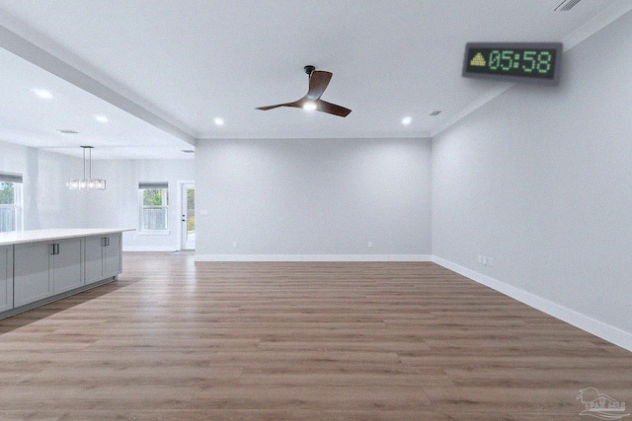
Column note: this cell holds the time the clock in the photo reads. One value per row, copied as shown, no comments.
5:58
